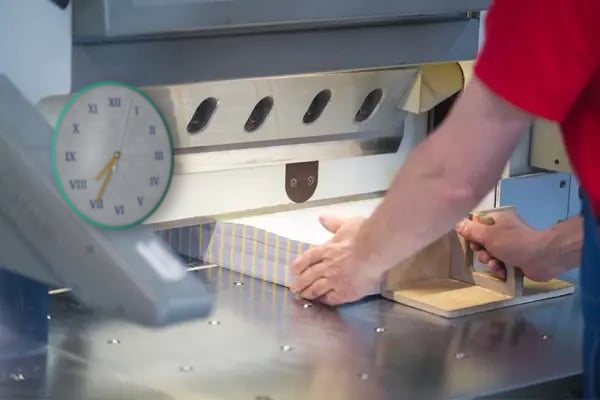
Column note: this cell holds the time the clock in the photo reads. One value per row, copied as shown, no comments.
7:35:03
